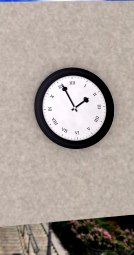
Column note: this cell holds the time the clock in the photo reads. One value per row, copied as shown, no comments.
1:56
